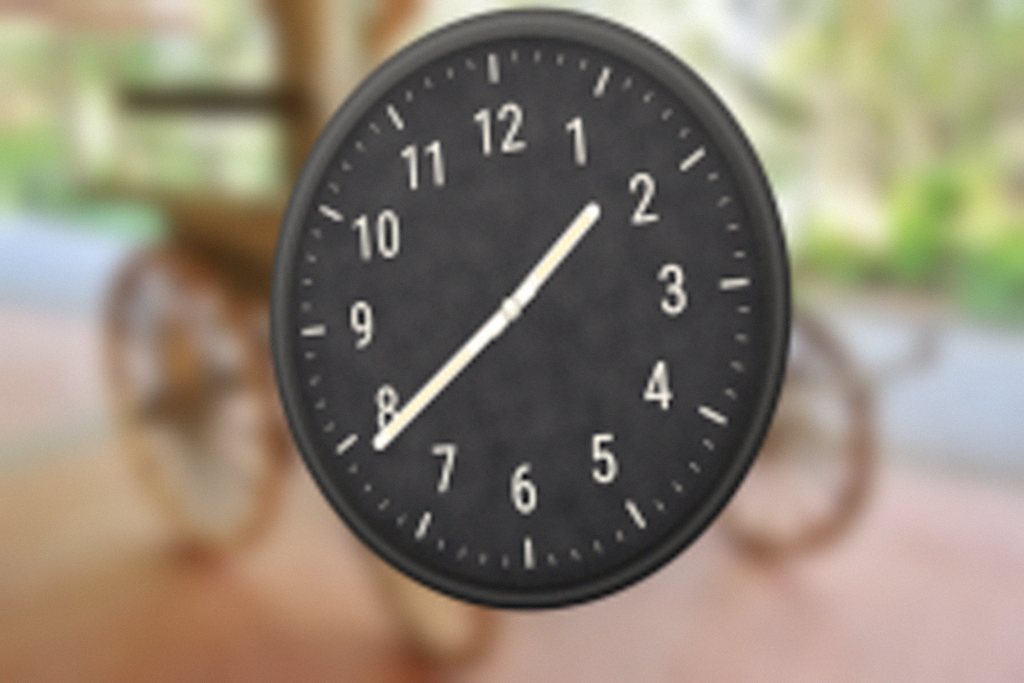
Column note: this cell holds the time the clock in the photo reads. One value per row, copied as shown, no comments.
1:39
